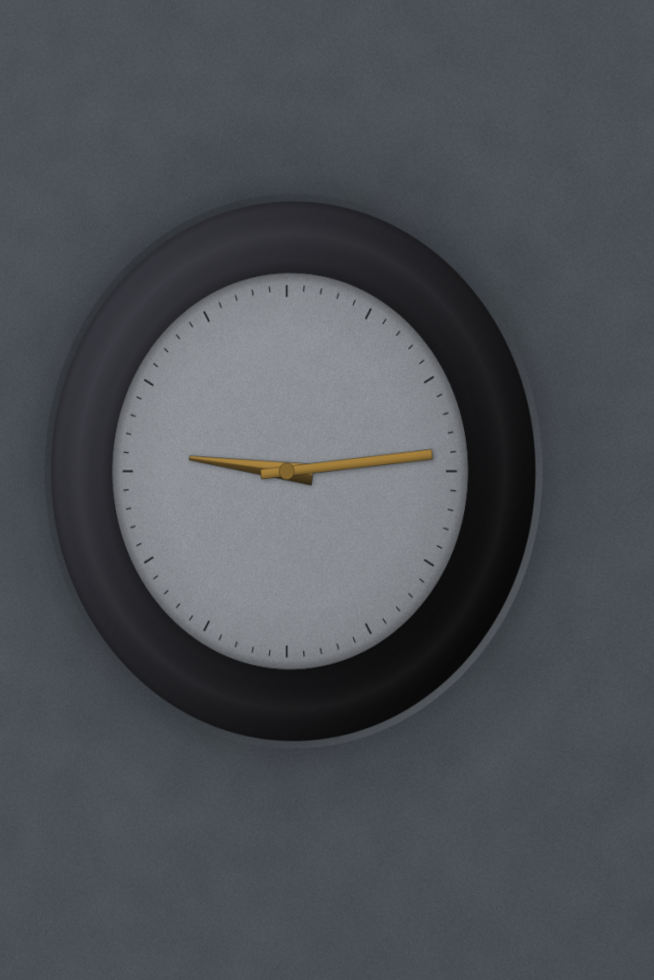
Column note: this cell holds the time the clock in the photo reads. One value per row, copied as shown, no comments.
9:14
